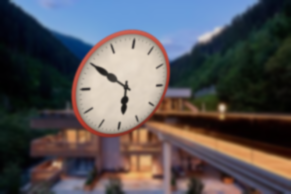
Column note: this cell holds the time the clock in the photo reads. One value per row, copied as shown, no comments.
5:50
